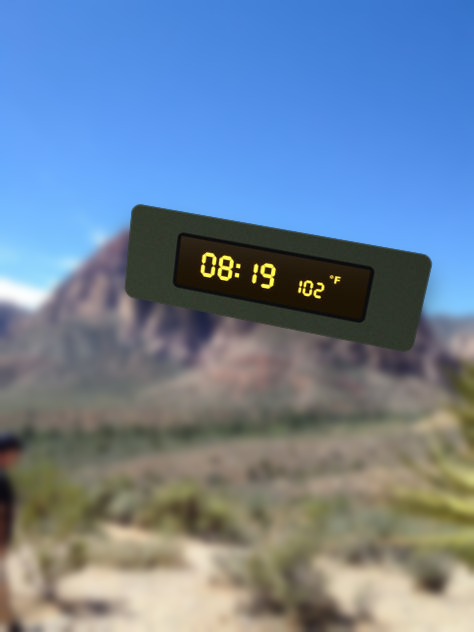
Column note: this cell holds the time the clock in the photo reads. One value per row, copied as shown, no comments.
8:19
